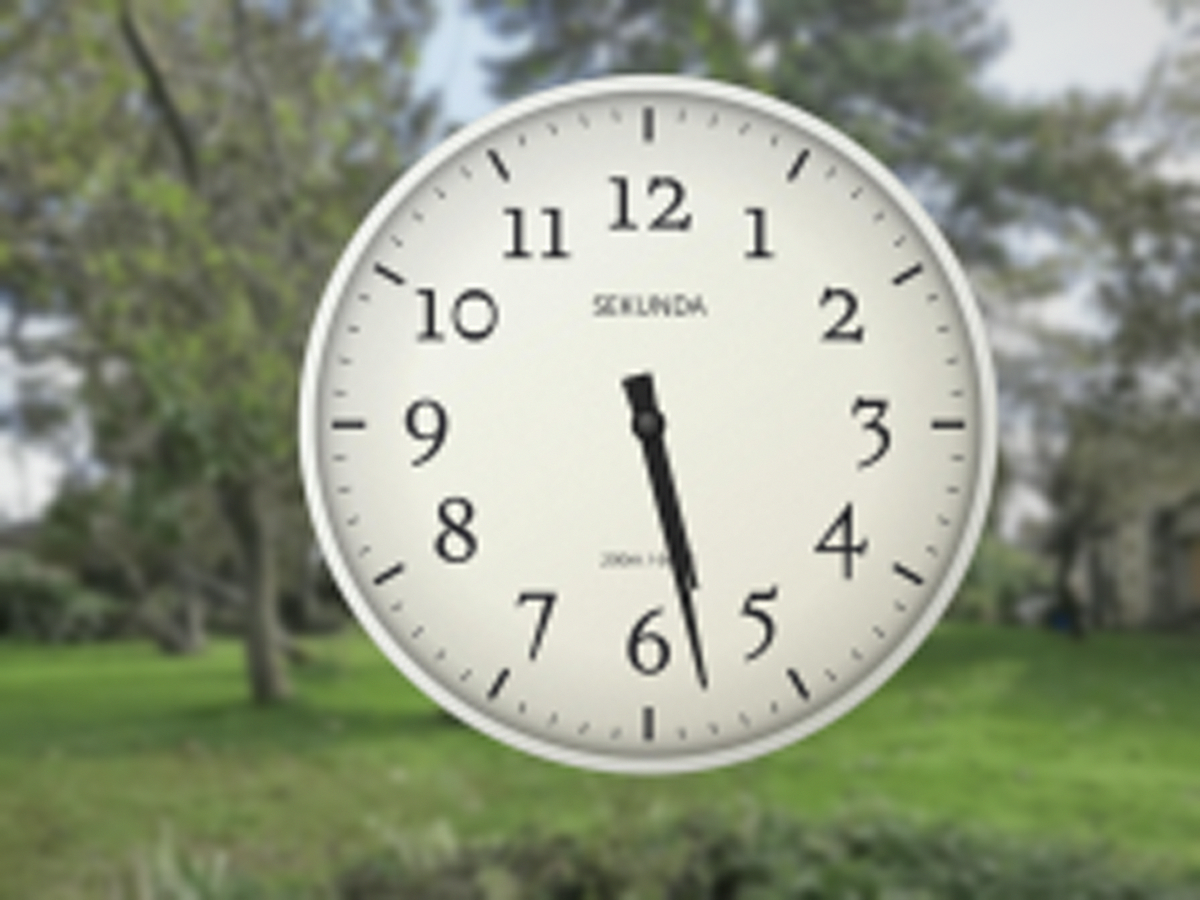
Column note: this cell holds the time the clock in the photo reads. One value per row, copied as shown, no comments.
5:28
